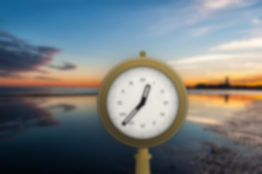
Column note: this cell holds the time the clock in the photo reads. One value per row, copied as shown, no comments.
12:37
